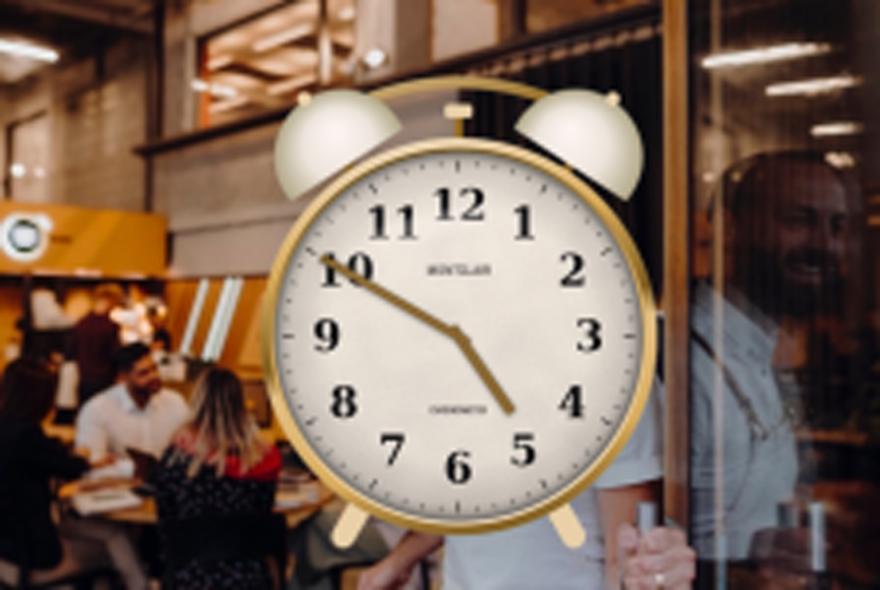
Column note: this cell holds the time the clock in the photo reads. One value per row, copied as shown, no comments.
4:50
